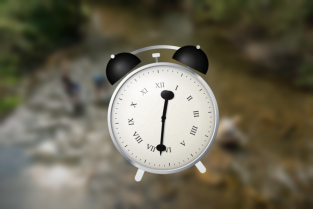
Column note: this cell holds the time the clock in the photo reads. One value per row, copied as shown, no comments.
12:32
